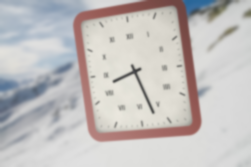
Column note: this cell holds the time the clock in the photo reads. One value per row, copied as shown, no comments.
8:27
